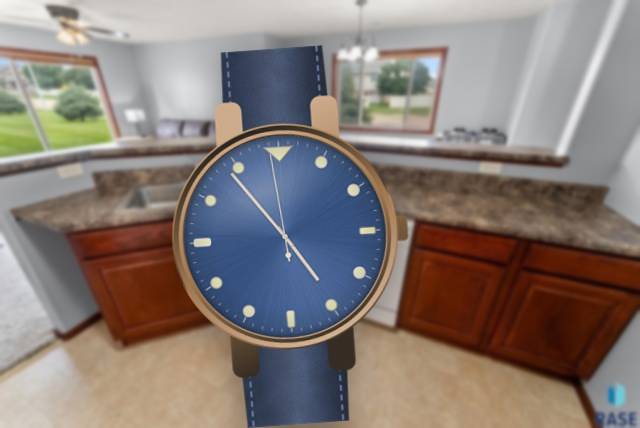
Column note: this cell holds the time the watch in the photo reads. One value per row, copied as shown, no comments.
4:53:59
